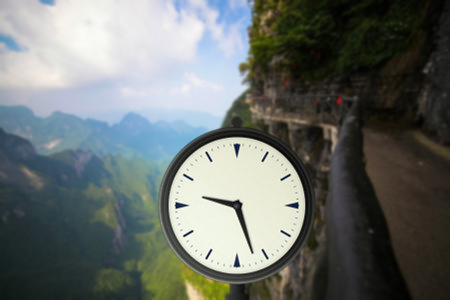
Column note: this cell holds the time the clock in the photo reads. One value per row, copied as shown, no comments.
9:27
